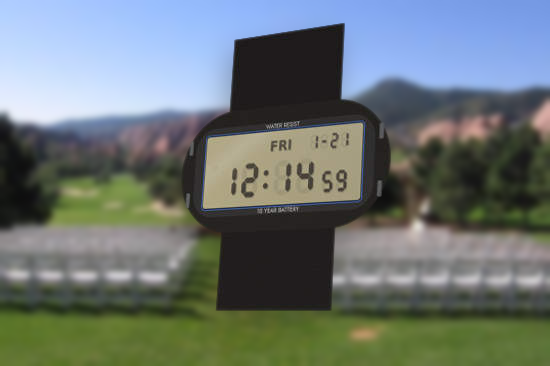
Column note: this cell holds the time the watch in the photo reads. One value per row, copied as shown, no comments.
12:14:59
